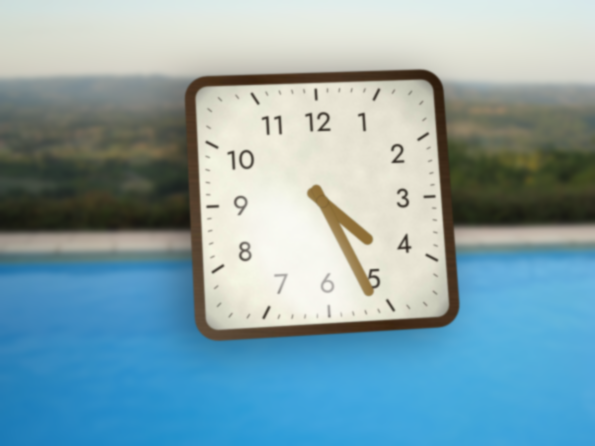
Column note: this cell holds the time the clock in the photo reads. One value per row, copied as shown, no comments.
4:26
